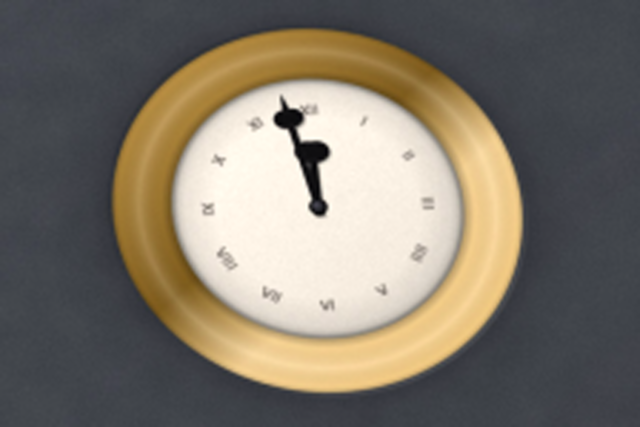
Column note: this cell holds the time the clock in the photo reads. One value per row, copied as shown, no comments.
11:58
